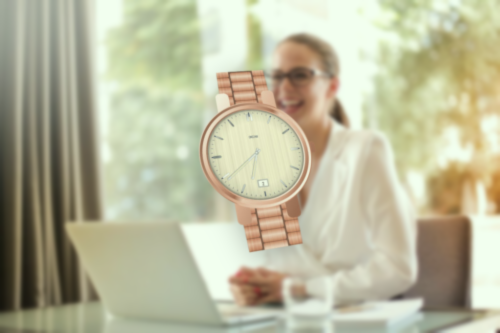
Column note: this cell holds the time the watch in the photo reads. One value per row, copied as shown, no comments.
6:39
